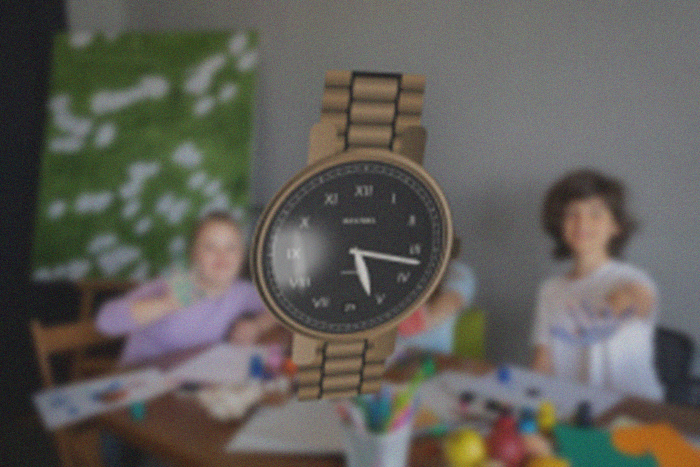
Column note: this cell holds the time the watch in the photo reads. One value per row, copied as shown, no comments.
5:17
